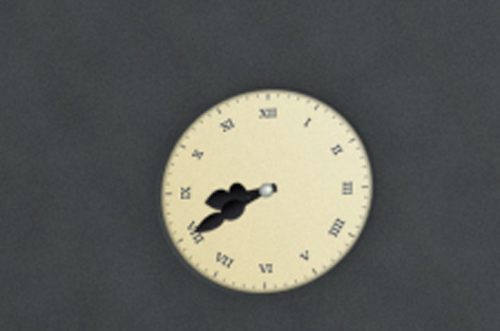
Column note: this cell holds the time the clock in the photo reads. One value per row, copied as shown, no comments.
8:40
